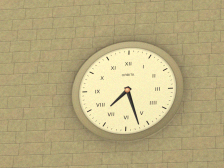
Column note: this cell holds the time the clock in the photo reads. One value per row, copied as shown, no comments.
7:27
